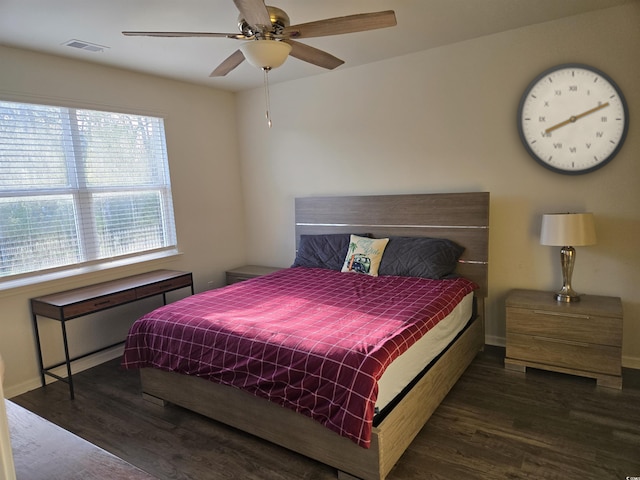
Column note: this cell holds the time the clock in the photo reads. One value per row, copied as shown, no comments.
8:11
